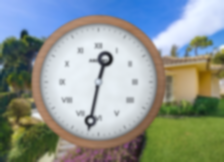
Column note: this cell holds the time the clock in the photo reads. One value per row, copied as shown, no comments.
12:32
